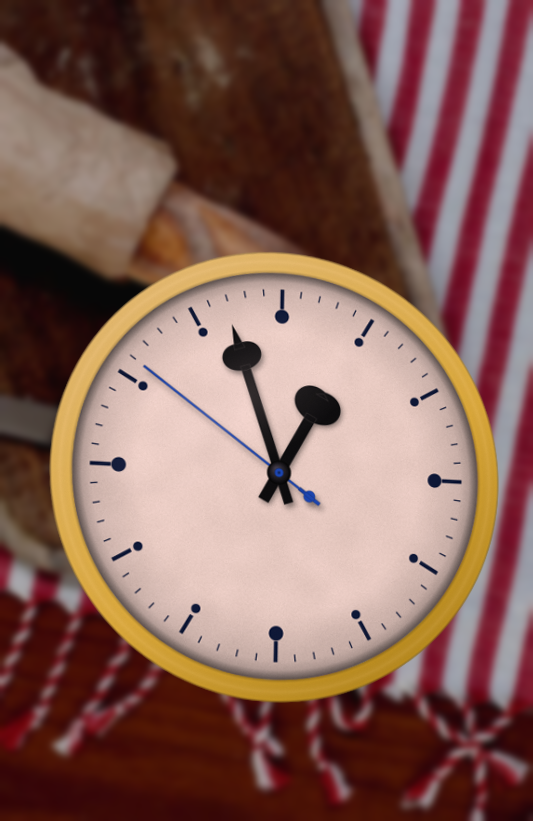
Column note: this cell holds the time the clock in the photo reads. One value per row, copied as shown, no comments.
12:56:51
